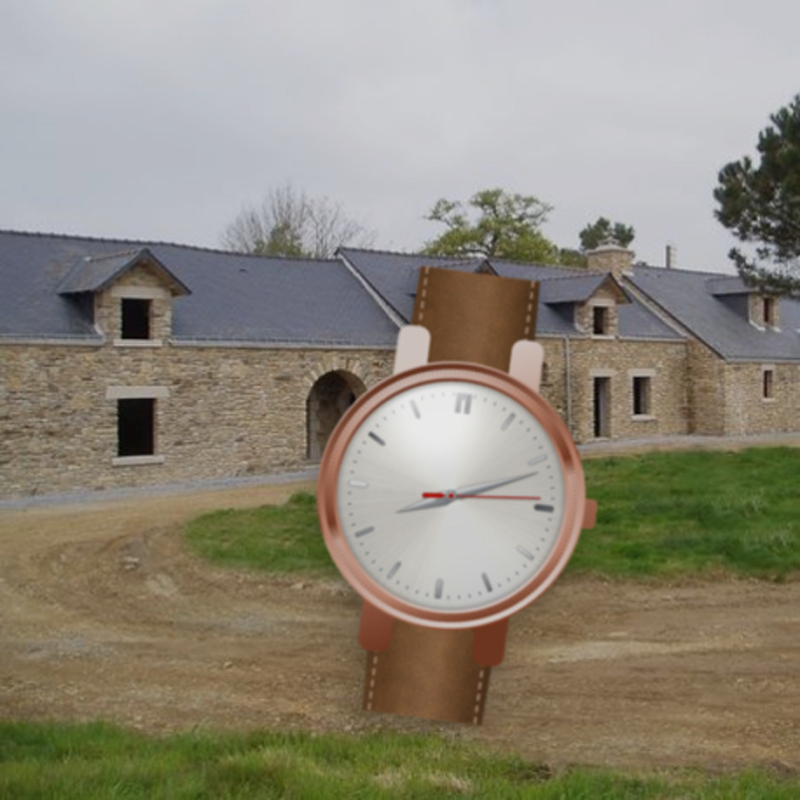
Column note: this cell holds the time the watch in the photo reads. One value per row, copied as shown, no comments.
8:11:14
